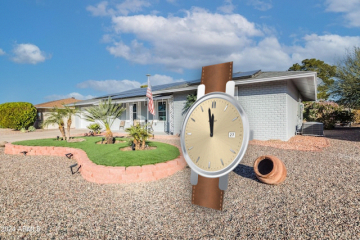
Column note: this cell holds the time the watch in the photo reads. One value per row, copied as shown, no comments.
11:58
